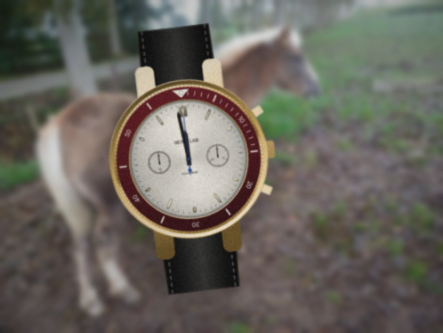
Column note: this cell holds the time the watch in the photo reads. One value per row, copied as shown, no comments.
11:59
